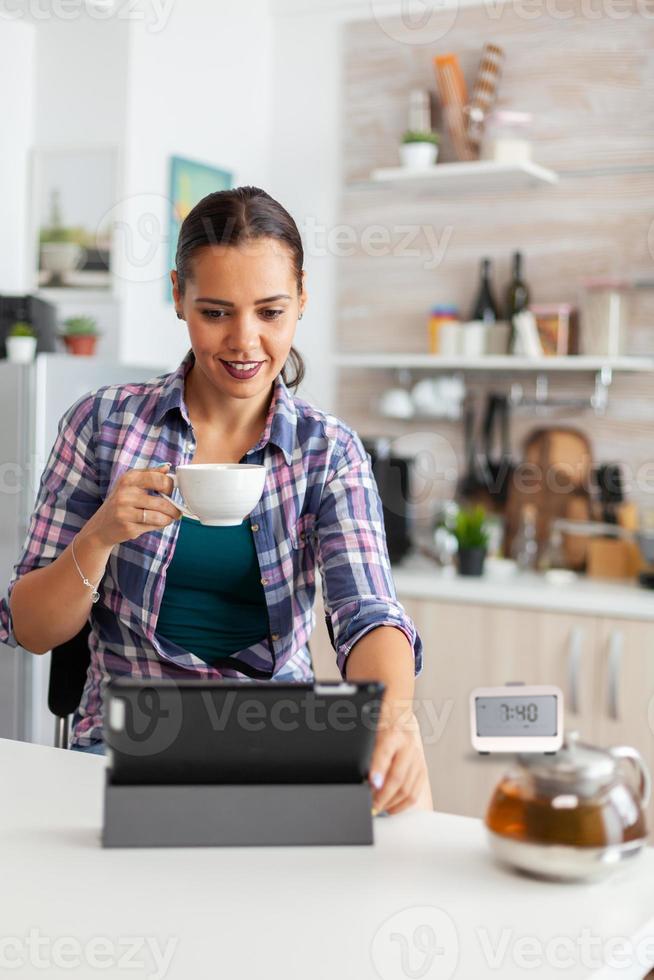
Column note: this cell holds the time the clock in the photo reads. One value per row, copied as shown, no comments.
7:40
